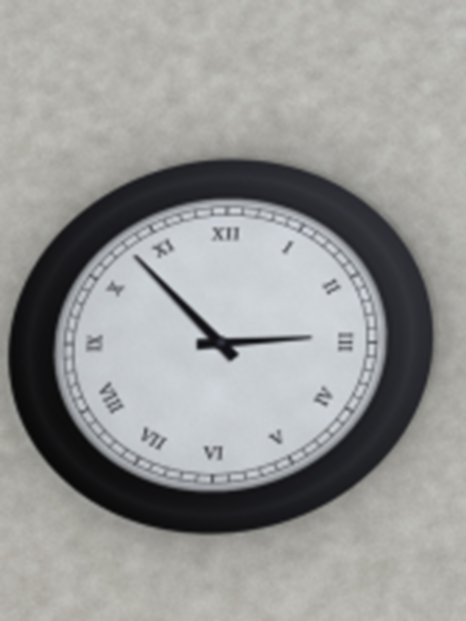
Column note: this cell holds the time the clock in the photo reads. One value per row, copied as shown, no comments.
2:53
